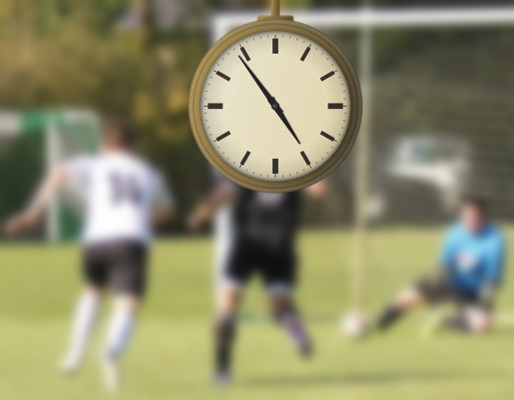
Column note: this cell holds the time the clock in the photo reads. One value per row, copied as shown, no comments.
4:54
